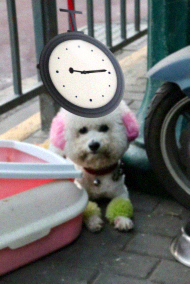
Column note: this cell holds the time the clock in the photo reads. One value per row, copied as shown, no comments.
9:14
